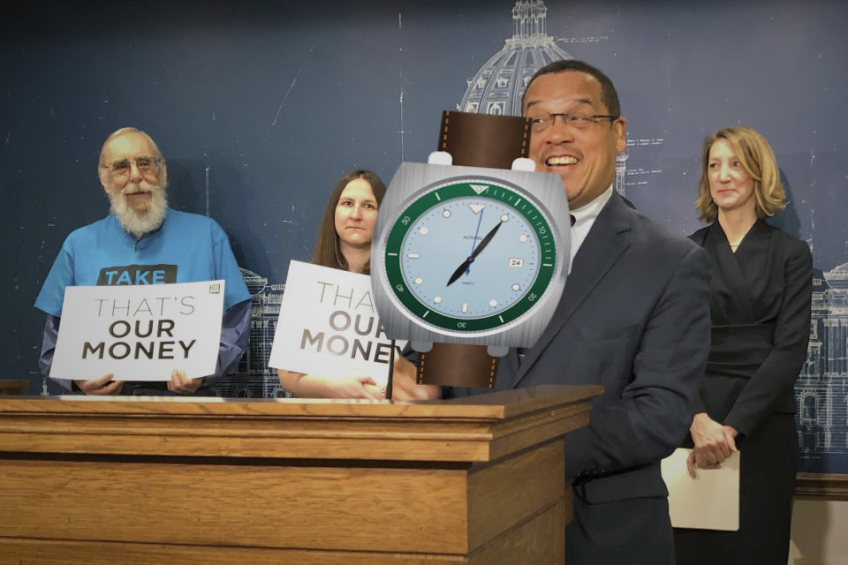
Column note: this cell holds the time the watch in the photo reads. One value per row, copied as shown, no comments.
7:05:01
